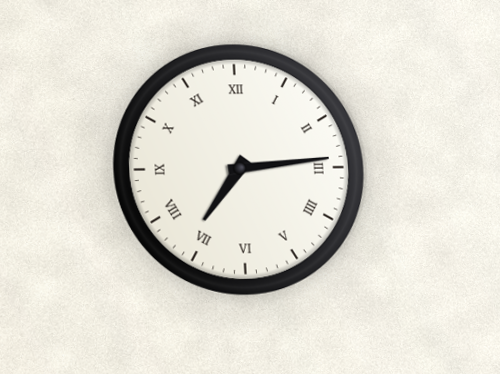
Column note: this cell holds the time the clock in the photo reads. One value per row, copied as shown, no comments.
7:14
